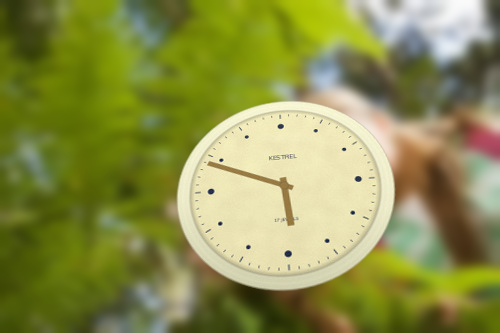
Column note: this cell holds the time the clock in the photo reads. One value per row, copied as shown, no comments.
5:49
